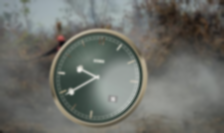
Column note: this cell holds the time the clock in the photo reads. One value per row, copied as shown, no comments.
9:39
